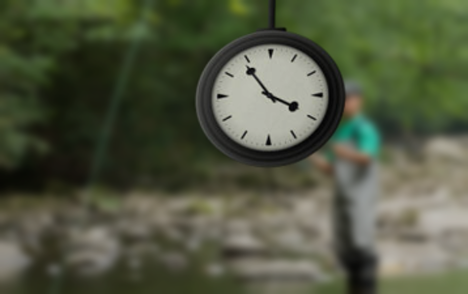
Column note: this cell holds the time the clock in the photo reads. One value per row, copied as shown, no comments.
3:54
